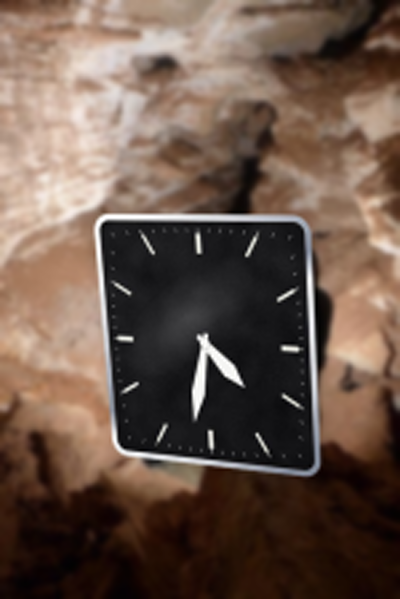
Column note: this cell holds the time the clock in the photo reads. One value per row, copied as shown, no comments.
4:32
